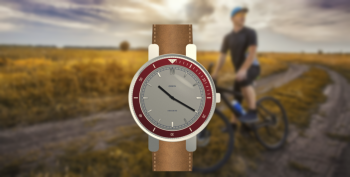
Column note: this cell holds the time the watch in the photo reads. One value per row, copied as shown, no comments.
10:20
